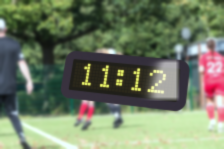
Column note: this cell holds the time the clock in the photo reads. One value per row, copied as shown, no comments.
11:12
